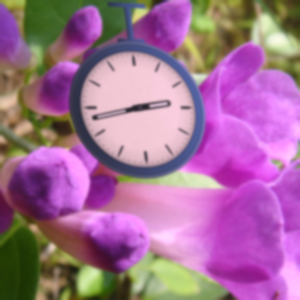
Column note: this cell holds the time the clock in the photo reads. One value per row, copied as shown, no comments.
2:43
